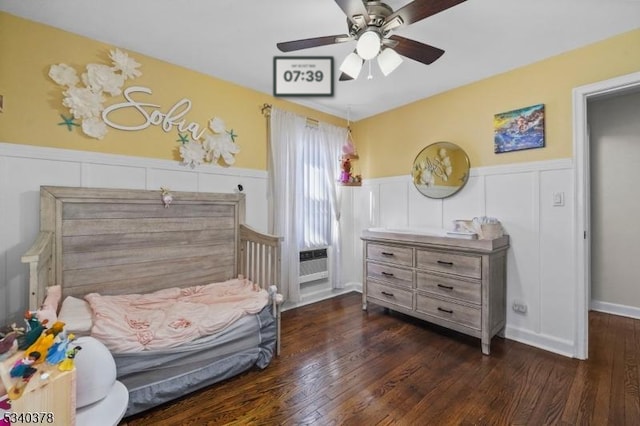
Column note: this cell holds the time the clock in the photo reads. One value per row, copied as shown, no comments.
7:39
